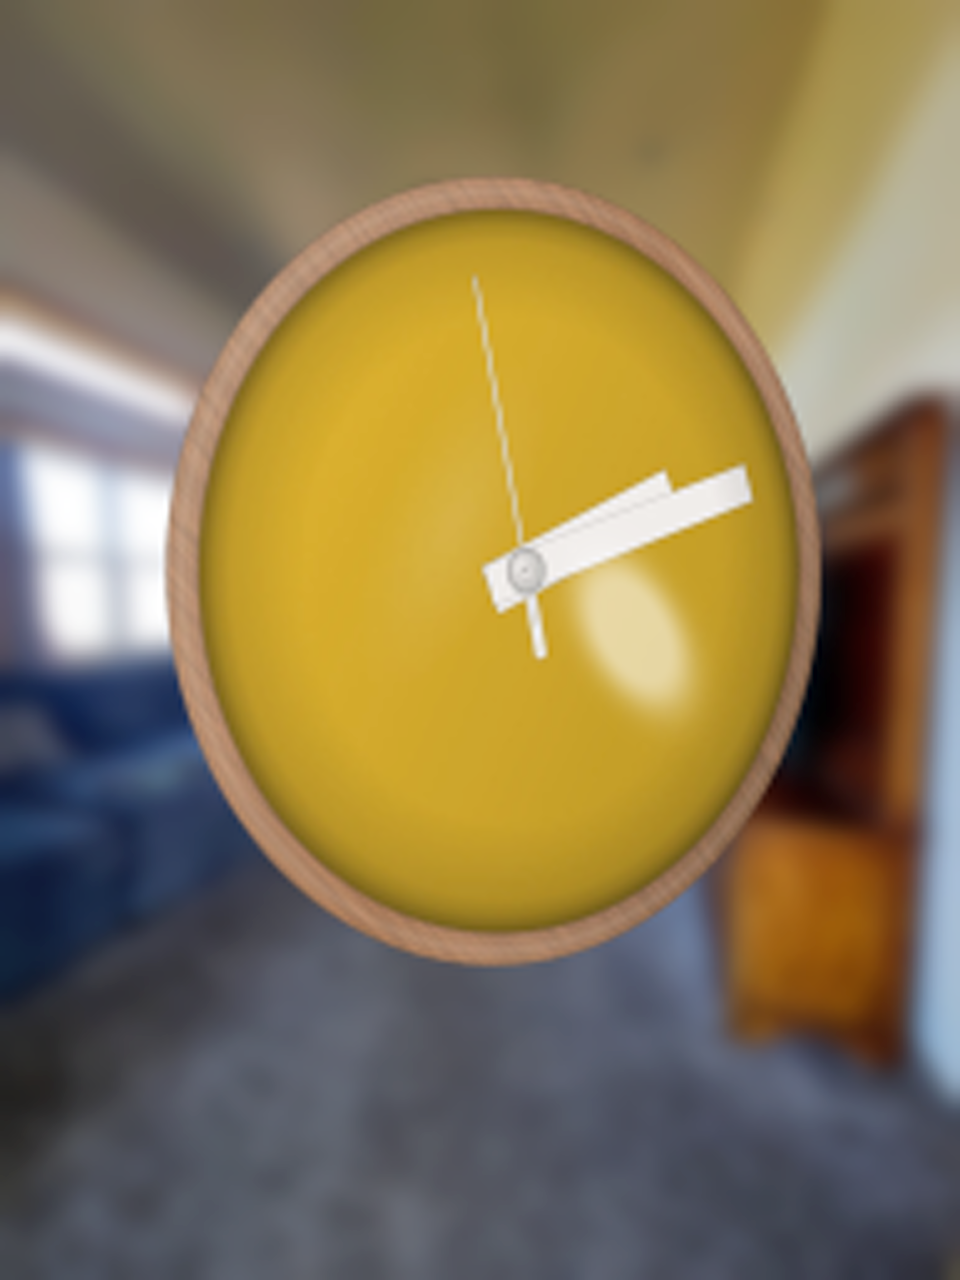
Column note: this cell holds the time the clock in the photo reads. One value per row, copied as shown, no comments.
2:11:58
